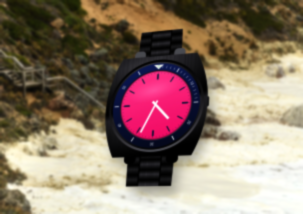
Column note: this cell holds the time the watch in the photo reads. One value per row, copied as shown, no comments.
4:34
